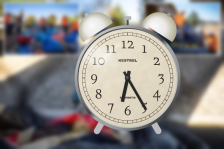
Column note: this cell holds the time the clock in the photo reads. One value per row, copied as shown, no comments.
6:25
